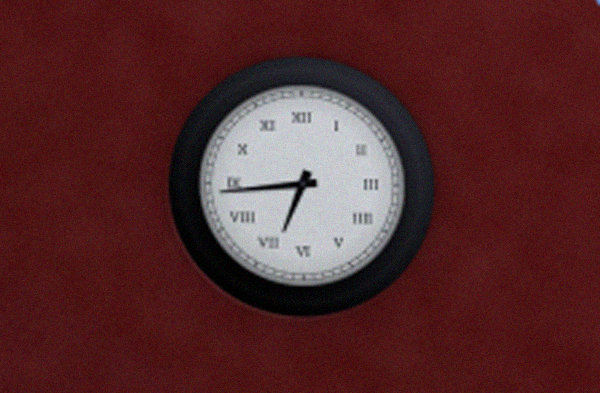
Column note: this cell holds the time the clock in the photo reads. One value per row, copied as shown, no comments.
6:44
